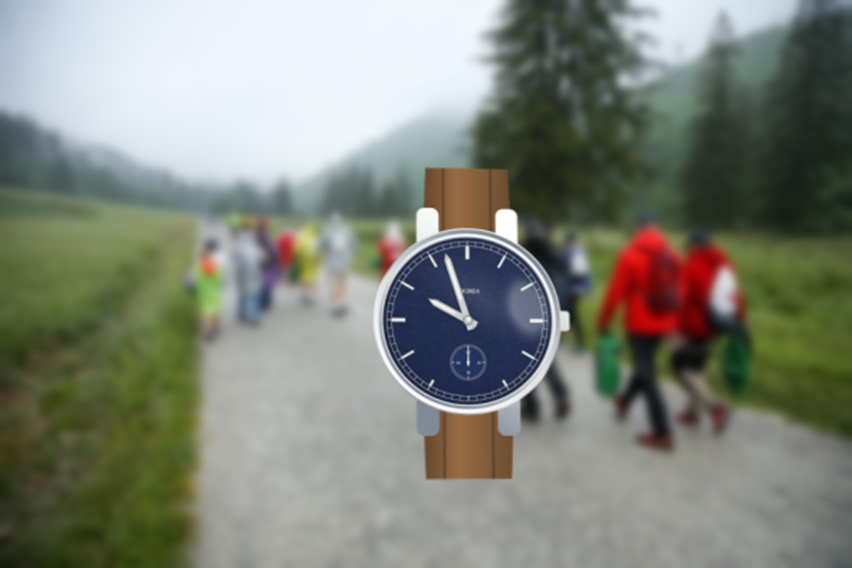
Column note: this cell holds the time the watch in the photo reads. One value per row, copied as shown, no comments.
9:57
